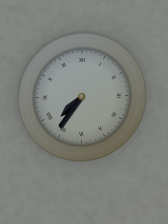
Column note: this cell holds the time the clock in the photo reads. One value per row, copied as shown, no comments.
7:36
